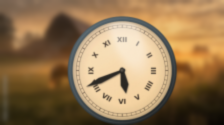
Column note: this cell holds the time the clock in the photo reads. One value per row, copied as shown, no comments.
5:41
